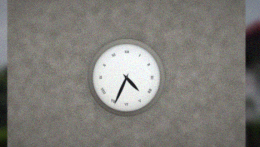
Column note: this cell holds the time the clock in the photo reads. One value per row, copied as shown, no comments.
4:34
